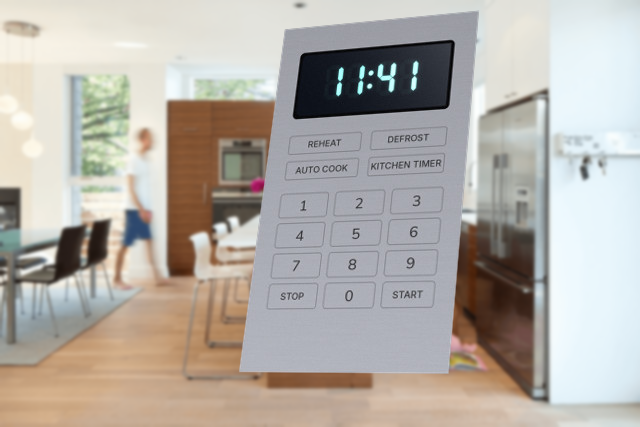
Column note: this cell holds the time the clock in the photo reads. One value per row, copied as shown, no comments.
11:41
